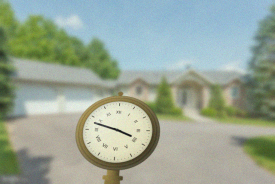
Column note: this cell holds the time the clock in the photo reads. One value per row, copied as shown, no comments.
3:48
